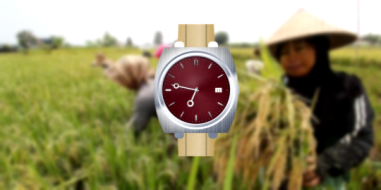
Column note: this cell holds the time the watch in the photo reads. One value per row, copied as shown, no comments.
6:47
